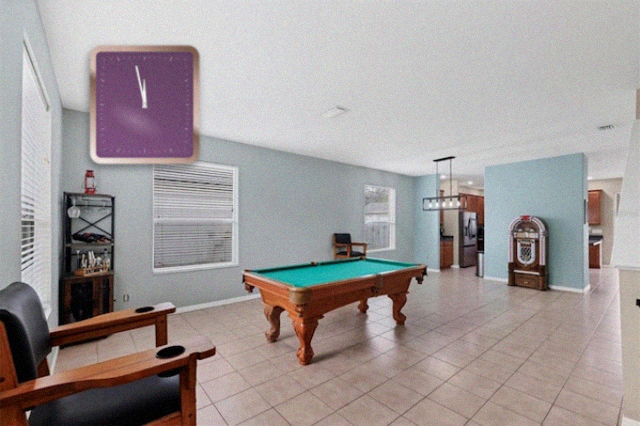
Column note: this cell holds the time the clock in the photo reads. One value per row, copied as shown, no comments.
11:58
